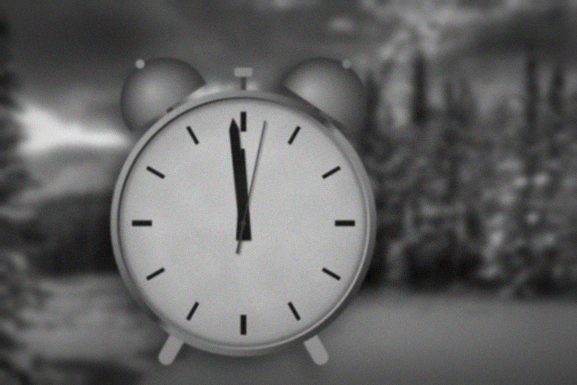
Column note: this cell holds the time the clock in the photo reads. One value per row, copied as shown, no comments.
11:59:02
